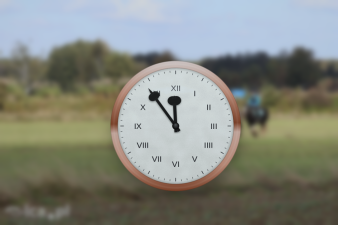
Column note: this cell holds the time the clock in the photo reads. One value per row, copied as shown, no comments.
11:54
